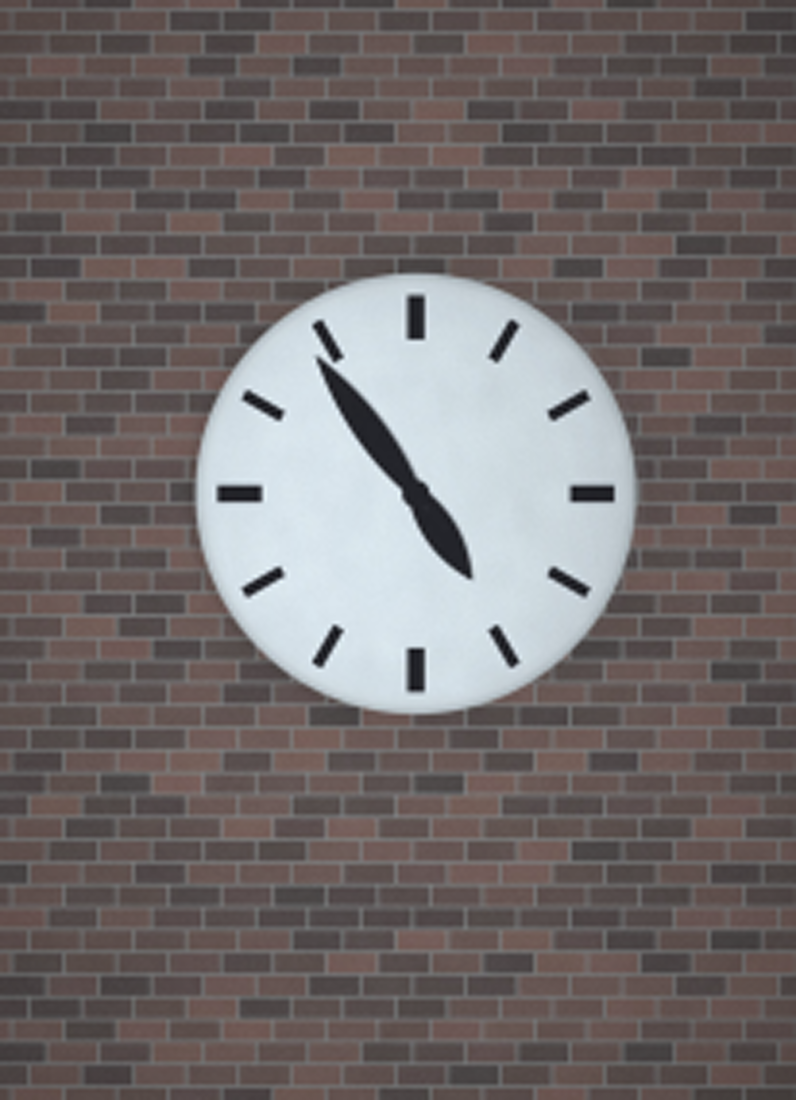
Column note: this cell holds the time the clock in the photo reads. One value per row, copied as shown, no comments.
4:54
